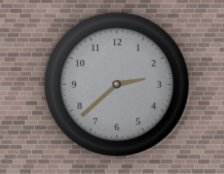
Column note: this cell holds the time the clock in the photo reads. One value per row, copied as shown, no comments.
2:38
